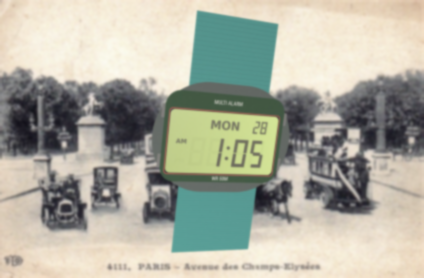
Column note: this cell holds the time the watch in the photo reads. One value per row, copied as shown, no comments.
1:05
